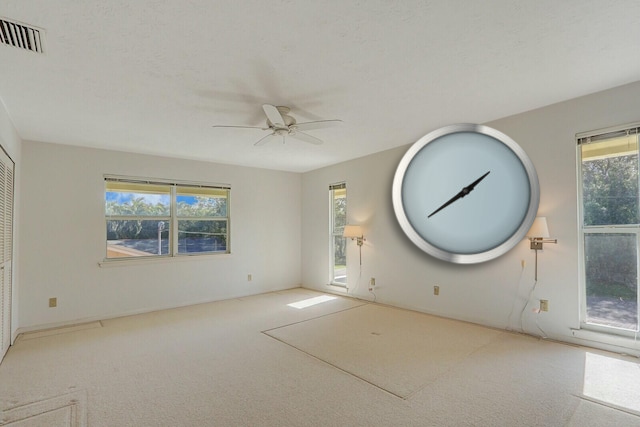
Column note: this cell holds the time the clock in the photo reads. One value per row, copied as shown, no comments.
1:39
